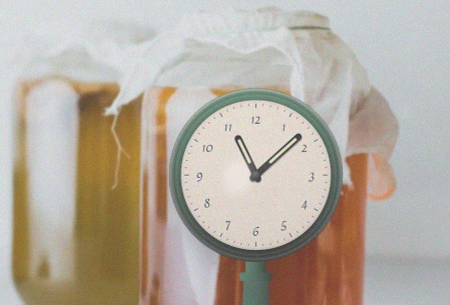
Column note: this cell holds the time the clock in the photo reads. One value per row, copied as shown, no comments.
11:08
